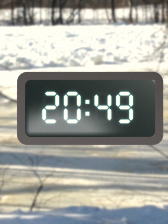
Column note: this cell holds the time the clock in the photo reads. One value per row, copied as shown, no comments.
20:49
